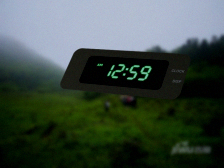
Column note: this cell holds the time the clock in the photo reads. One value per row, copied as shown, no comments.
12:59
